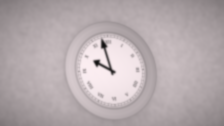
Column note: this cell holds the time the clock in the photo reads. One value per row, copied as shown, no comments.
9:58
